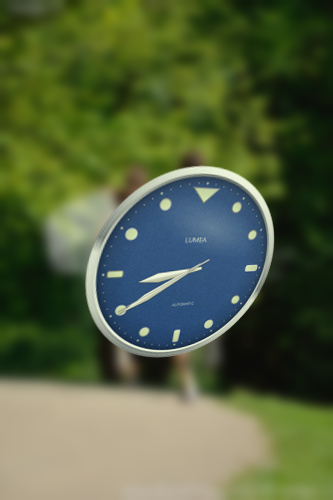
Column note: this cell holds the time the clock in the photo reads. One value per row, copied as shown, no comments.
8:39:40
